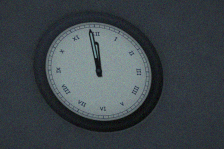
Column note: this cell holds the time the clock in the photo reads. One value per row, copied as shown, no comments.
11:59
